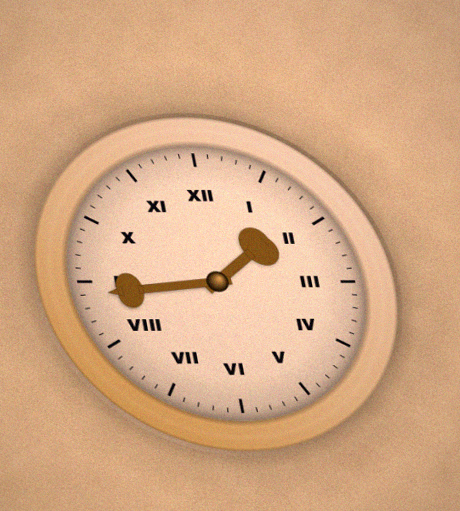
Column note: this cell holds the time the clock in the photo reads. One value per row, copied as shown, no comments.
1:44
